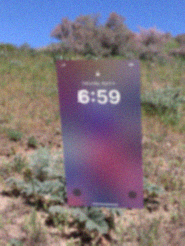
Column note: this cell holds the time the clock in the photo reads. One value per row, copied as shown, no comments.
6:59
